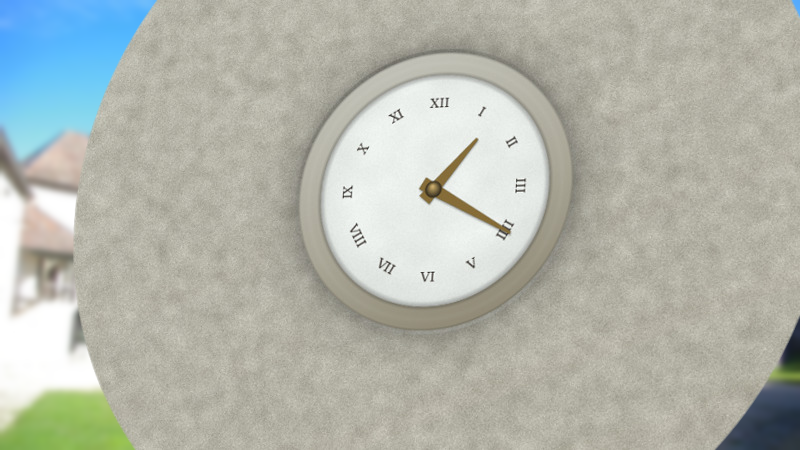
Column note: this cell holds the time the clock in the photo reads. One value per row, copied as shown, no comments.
1:20
